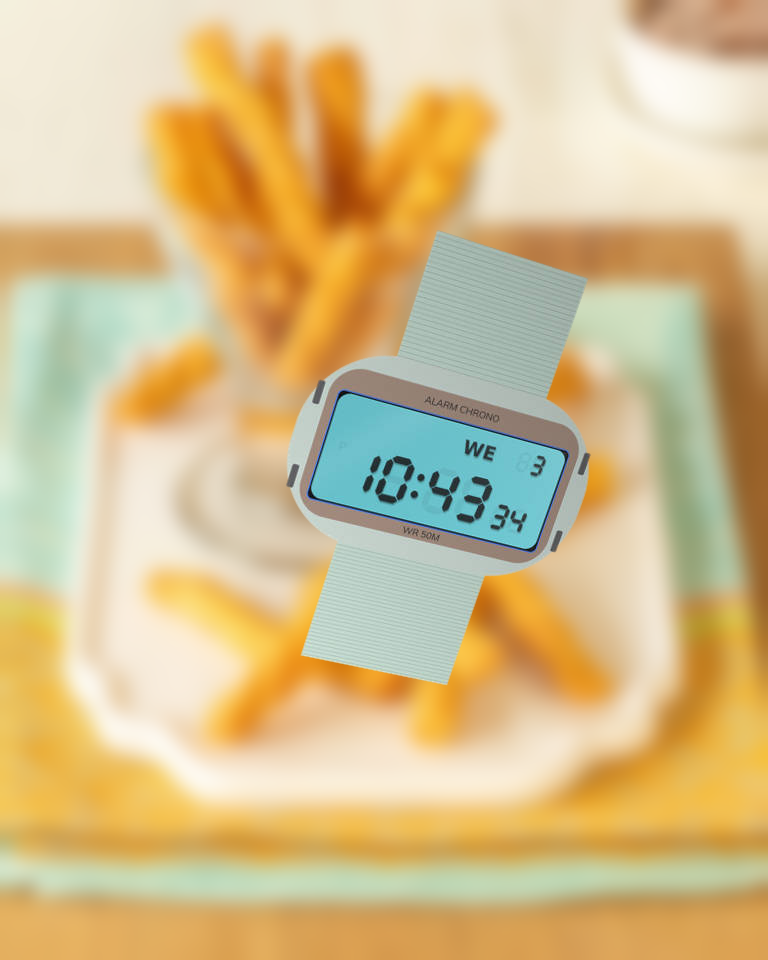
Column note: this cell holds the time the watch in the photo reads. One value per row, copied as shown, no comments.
10:43:34
